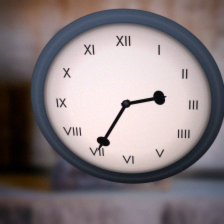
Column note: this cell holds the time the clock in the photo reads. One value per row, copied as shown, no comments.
2:35
